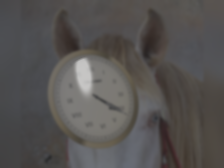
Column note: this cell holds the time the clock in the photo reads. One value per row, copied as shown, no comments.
4:21
